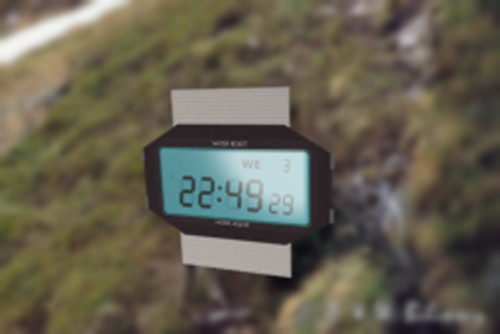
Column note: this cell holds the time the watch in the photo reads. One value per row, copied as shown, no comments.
22:49:29
